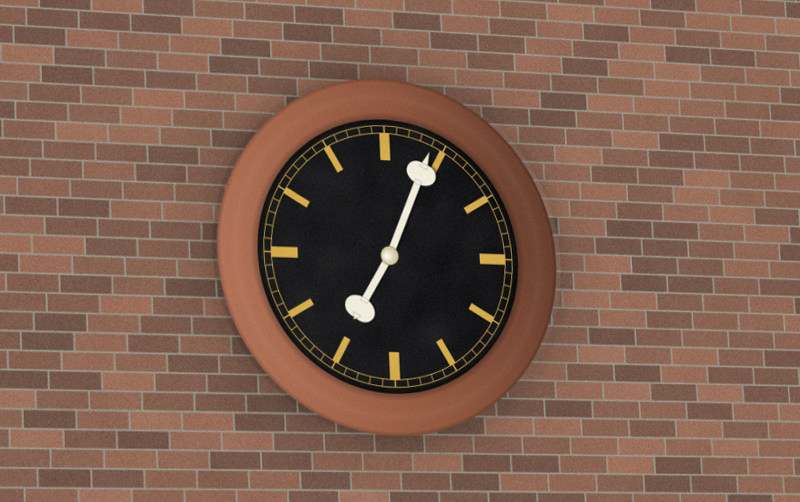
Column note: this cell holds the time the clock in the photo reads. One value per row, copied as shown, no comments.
7:04
